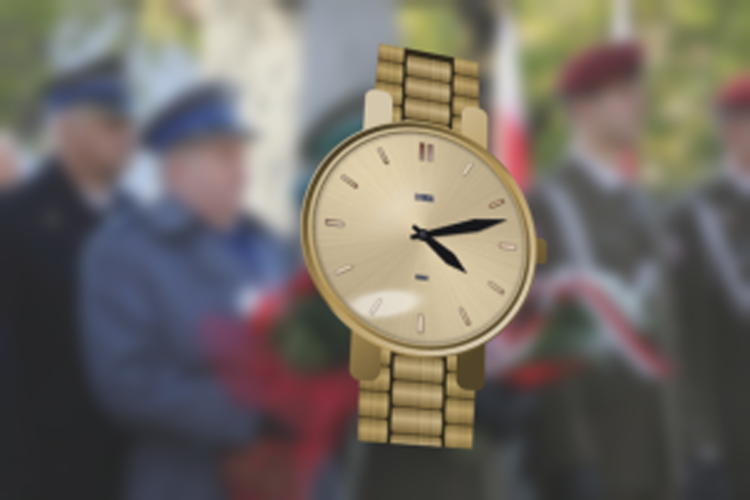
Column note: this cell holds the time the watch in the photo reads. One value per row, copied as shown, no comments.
4:12
